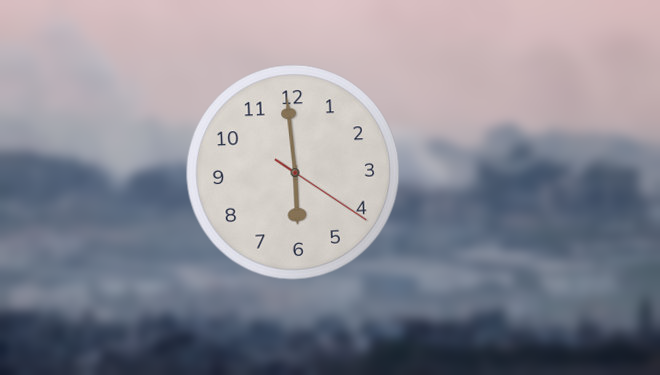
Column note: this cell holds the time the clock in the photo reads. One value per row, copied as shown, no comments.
5:59:21
